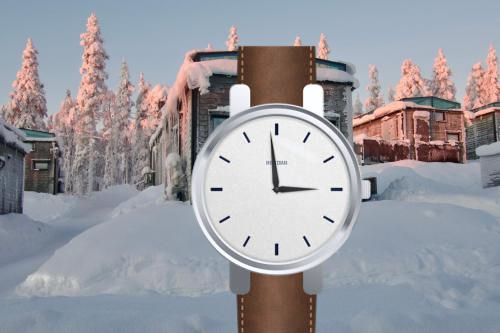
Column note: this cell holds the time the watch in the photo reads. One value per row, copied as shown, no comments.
2:59
